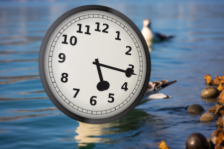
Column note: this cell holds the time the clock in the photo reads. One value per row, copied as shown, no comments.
5:16
